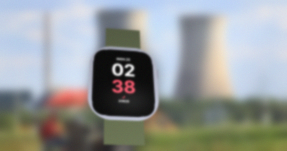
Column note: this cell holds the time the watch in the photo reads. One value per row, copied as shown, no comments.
2:38
